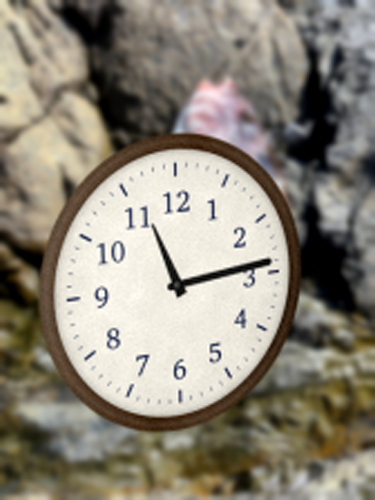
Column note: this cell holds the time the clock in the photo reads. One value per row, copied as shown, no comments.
11:14
